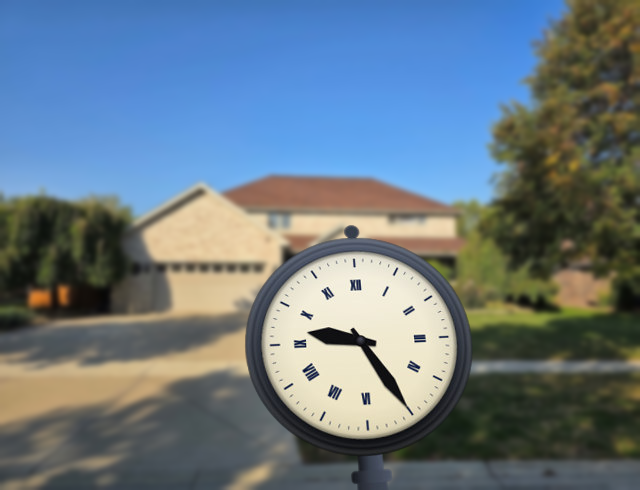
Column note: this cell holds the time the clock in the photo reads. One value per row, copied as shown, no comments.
9:25
